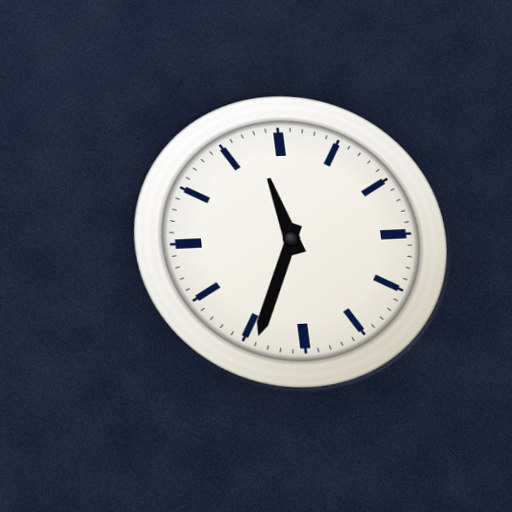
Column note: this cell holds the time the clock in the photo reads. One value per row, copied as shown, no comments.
11:34
